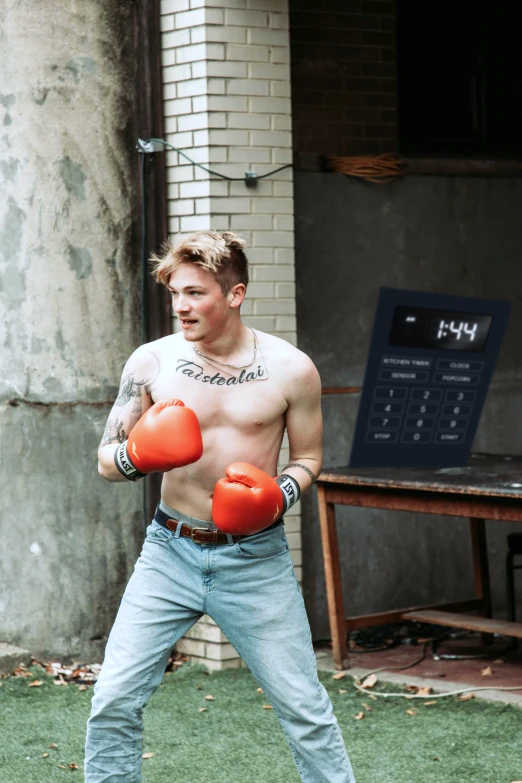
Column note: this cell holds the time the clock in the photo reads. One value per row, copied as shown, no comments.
1:44
